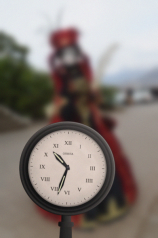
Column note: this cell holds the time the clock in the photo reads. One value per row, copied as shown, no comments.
10:33
